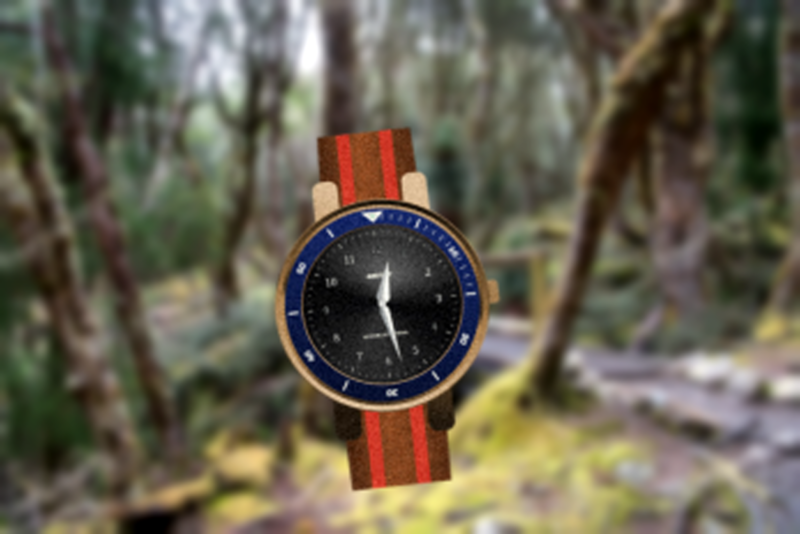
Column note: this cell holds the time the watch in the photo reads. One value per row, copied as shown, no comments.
12:28
